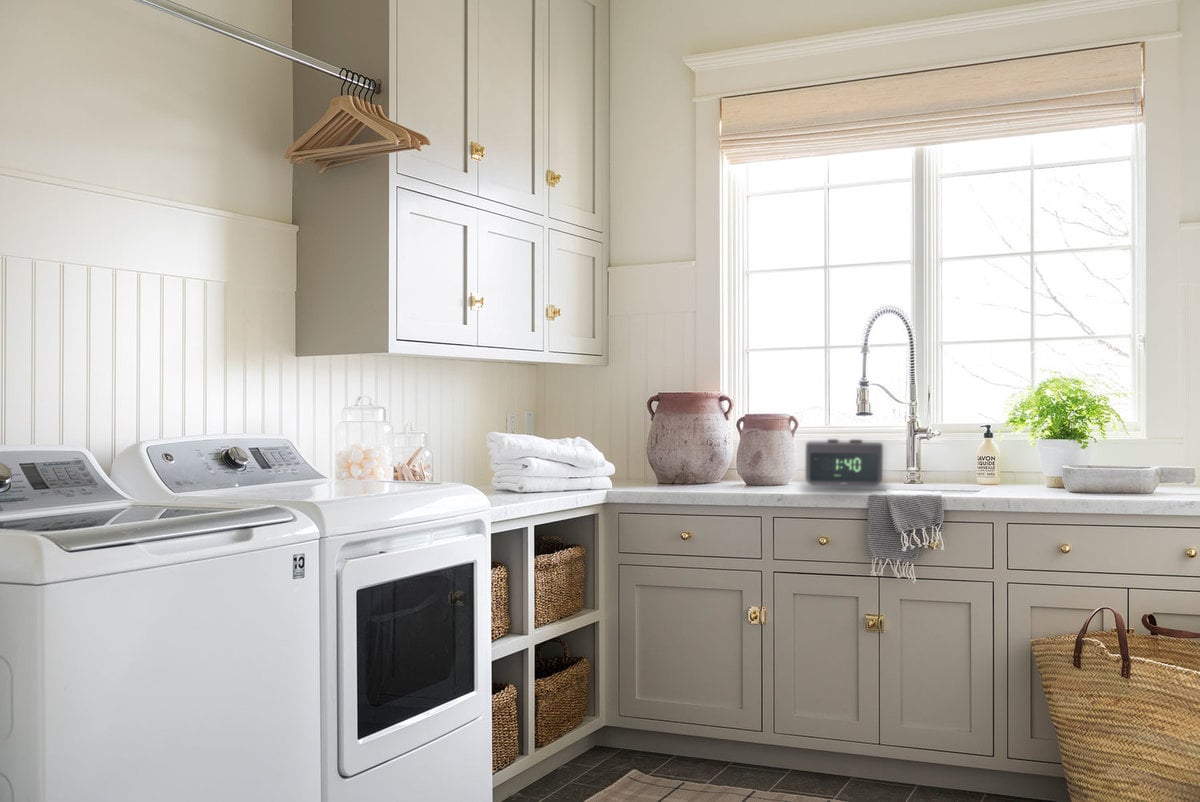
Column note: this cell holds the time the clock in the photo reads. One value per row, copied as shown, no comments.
1:40
